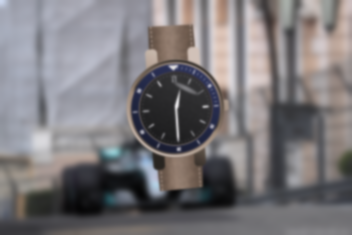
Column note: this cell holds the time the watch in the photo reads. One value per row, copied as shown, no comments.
12:30
